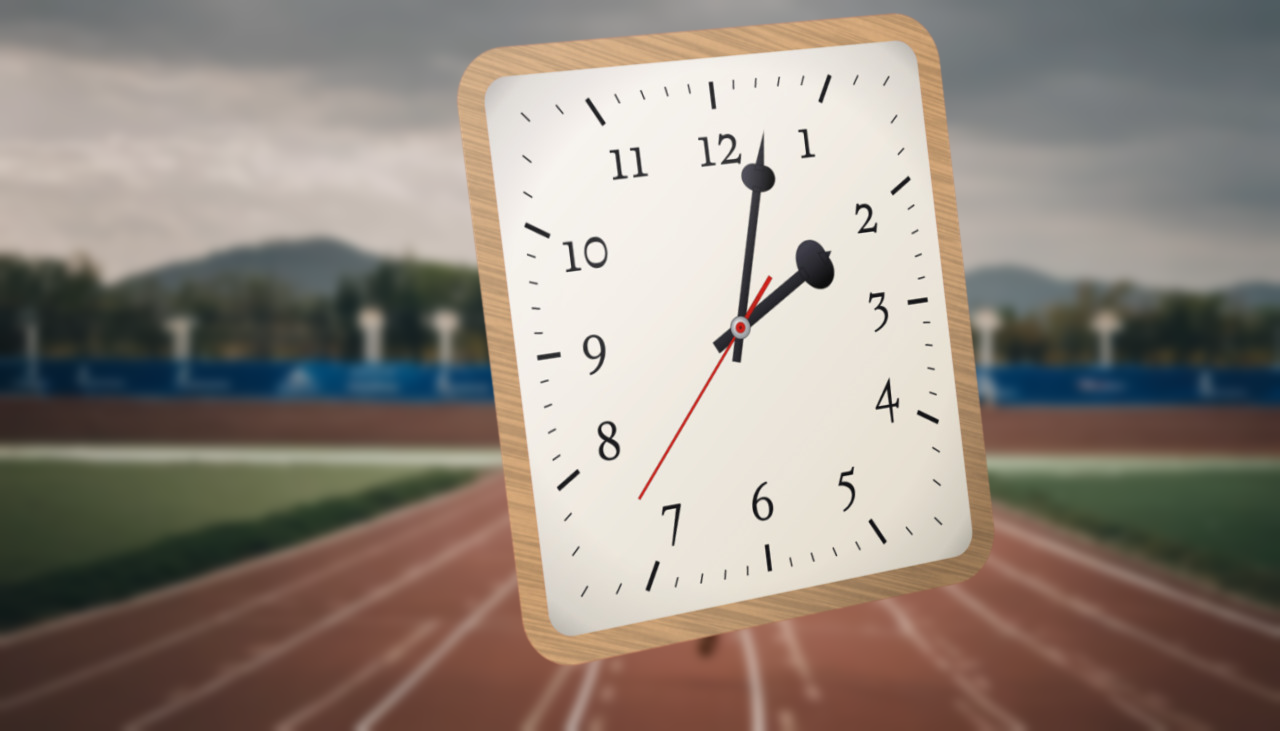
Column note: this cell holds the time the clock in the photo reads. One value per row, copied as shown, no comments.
2:02:37
